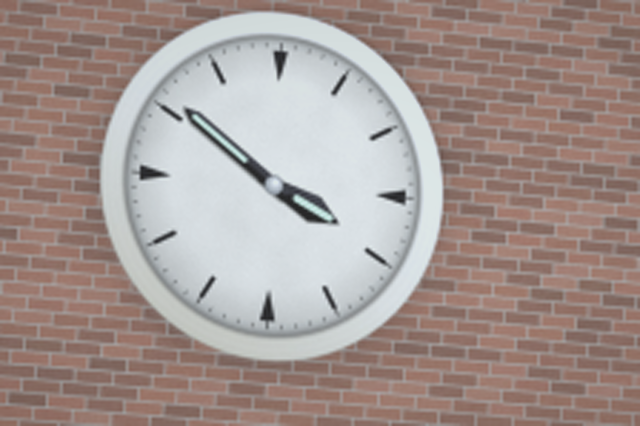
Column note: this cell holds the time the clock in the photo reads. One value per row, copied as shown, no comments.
3:51
